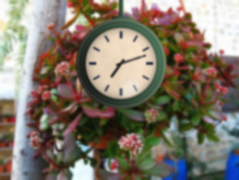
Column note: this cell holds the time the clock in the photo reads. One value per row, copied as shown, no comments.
7:12
